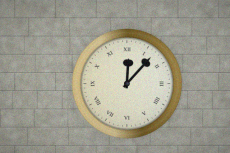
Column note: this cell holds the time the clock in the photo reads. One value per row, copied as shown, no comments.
12:07
